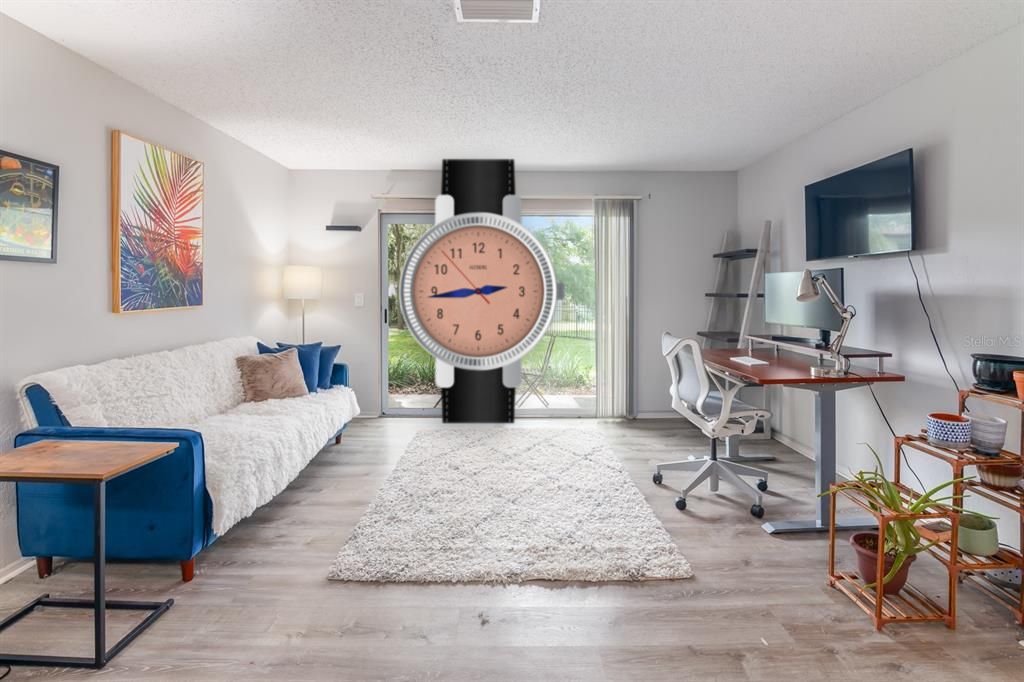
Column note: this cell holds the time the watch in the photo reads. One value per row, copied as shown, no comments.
2:43:53
